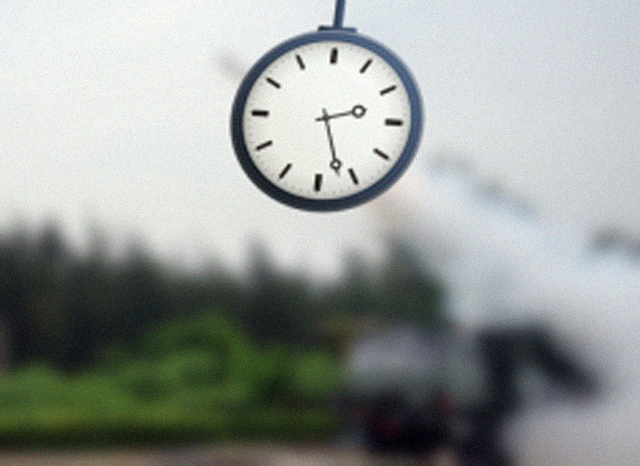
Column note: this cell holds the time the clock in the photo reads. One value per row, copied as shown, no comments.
2:27
